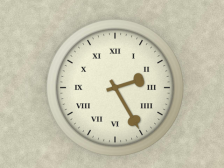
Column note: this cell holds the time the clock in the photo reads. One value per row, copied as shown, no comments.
2:25
